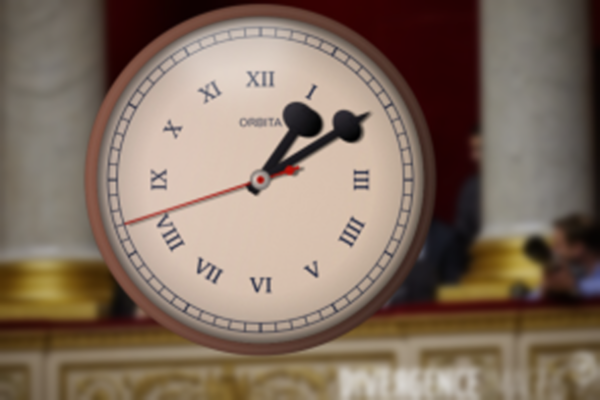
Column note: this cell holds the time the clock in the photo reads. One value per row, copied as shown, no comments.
1:09:42
